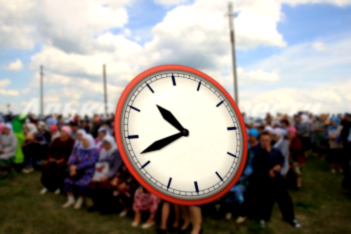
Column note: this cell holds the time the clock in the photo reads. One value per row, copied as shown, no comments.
10:42
